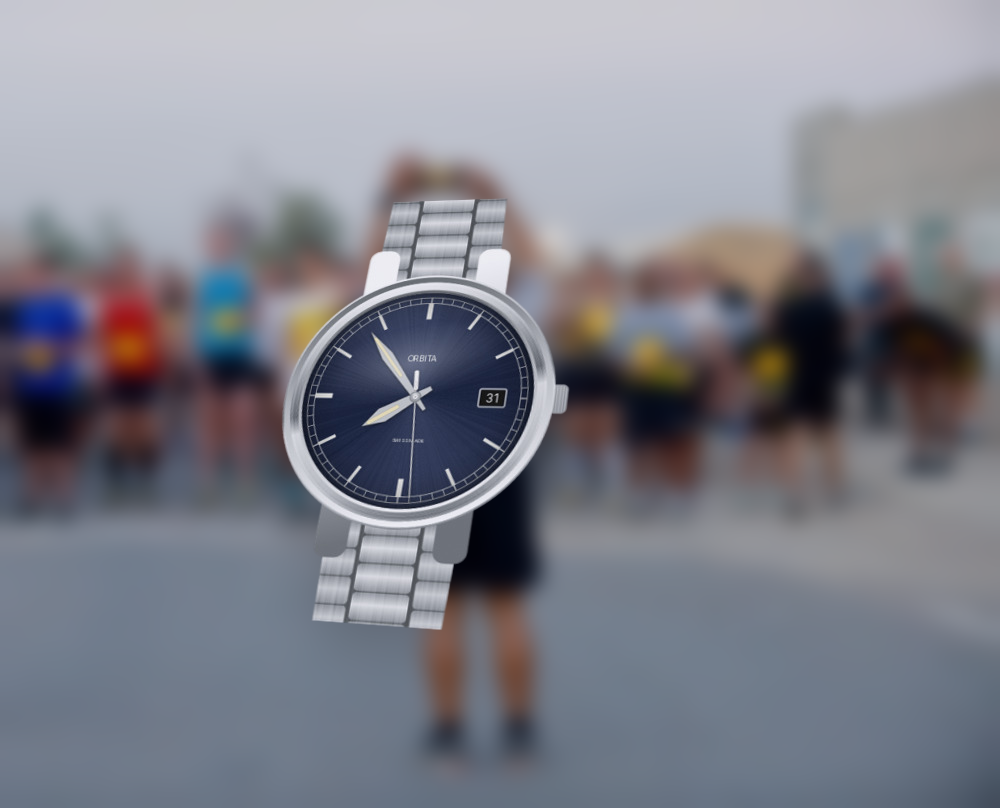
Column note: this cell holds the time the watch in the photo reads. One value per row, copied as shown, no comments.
7:53:29
